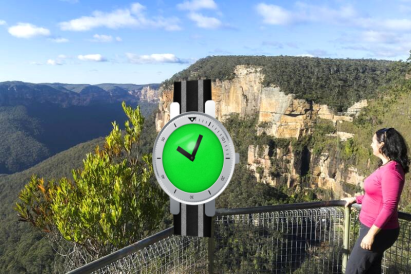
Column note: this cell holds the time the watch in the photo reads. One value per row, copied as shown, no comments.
10:04
